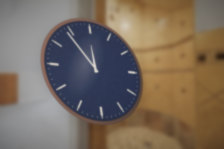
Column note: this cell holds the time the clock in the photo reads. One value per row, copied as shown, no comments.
11:54
